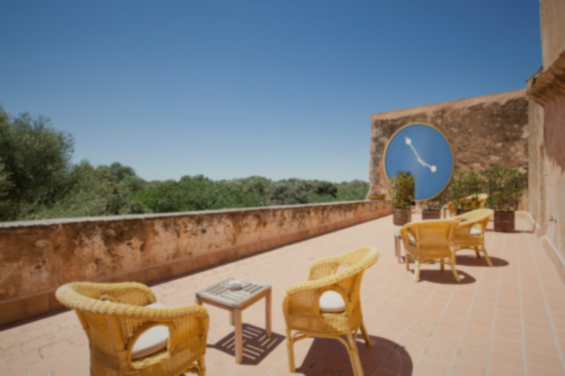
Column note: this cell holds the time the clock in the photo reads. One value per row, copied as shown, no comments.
3:54
